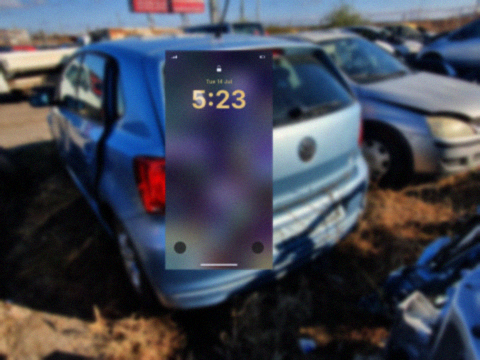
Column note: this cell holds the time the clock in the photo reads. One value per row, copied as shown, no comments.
5:23
